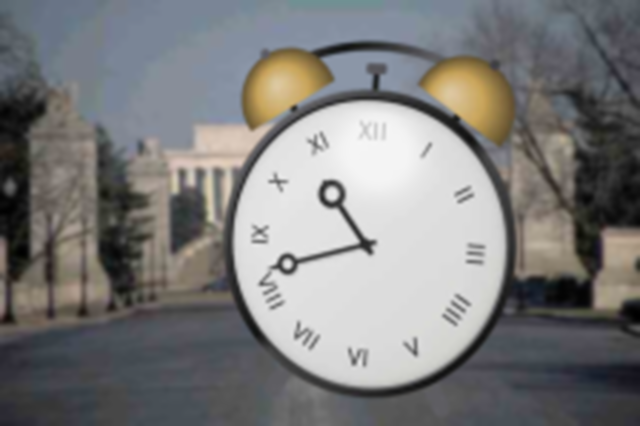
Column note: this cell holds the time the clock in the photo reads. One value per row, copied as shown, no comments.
10:42
